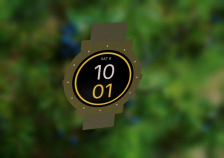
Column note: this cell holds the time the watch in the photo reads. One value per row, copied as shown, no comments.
10:01
